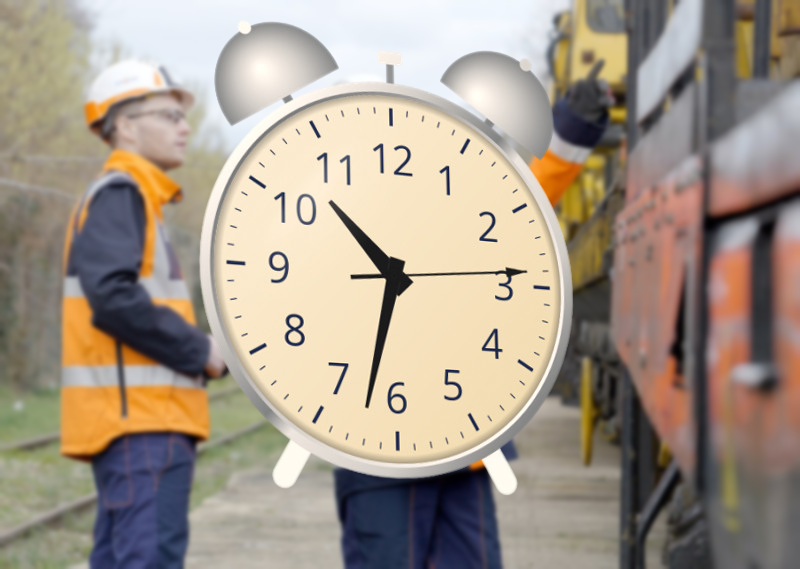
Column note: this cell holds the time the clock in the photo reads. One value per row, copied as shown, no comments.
10:32:14
